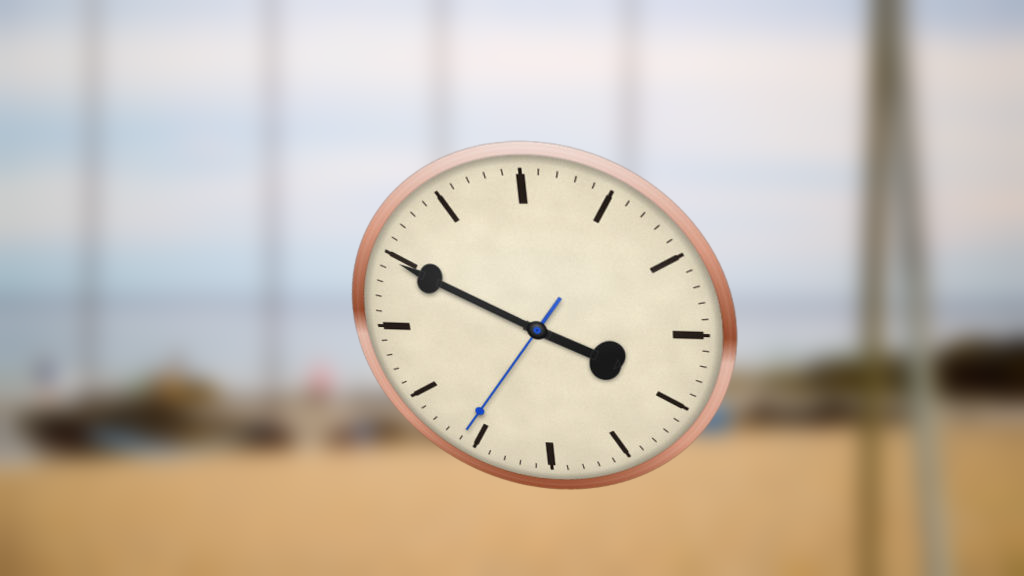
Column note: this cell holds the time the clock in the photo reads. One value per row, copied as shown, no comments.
3:49:36
